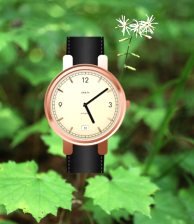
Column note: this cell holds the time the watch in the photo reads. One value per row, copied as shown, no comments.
5:09
